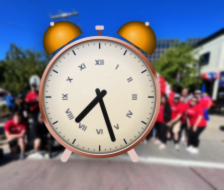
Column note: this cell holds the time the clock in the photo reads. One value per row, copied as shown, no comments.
7:27
